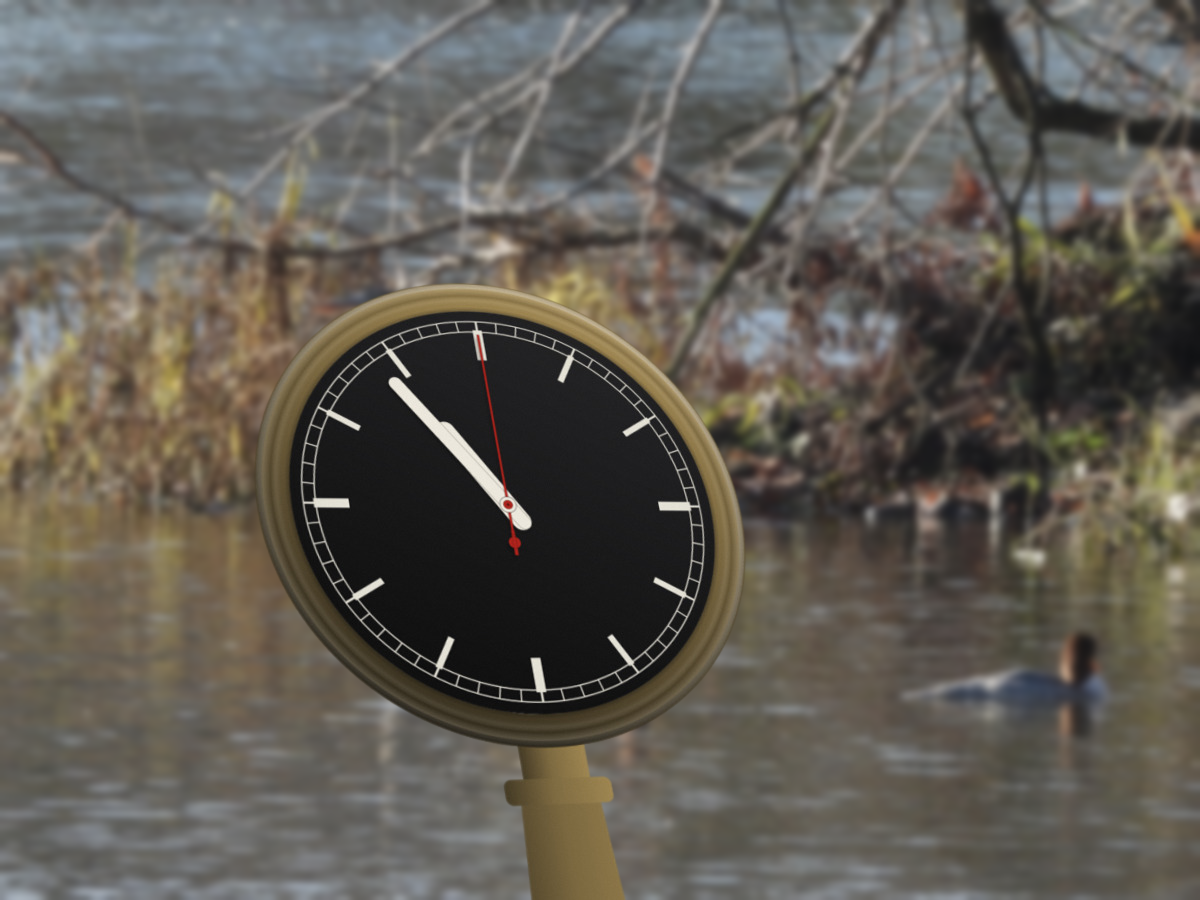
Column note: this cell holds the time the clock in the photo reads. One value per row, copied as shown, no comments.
10:54:00
